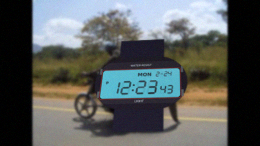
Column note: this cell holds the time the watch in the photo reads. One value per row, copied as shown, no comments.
12:23:43
